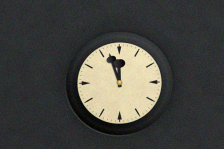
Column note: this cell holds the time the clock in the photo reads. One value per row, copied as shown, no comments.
11:57
